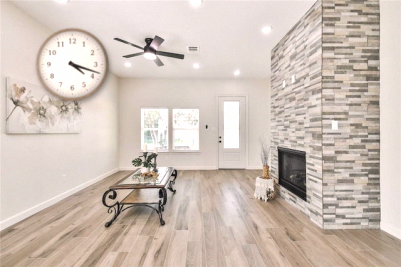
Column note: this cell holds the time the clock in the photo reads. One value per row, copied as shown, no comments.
4:18
